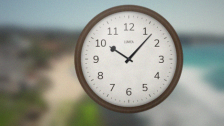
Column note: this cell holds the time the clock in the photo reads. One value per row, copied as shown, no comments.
10:07
